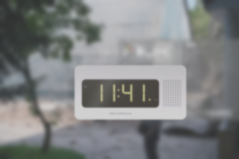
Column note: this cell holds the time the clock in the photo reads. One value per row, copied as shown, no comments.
11:41
